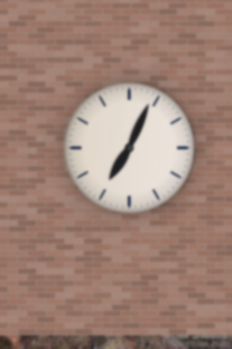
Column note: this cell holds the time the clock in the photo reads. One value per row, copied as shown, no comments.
7:04
